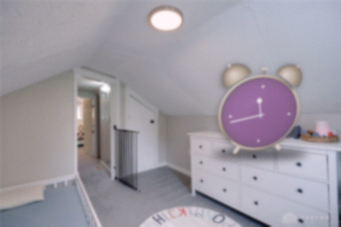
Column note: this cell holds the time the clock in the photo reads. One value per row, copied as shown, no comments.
11:43
